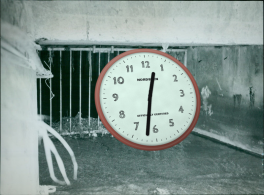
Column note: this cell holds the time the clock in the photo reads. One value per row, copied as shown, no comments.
12:32
